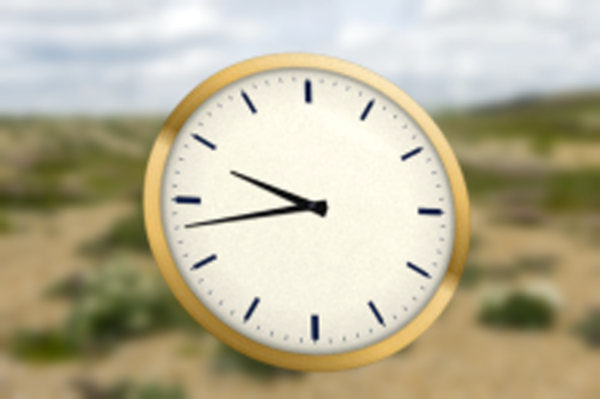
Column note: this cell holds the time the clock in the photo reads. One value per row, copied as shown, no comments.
9:43
